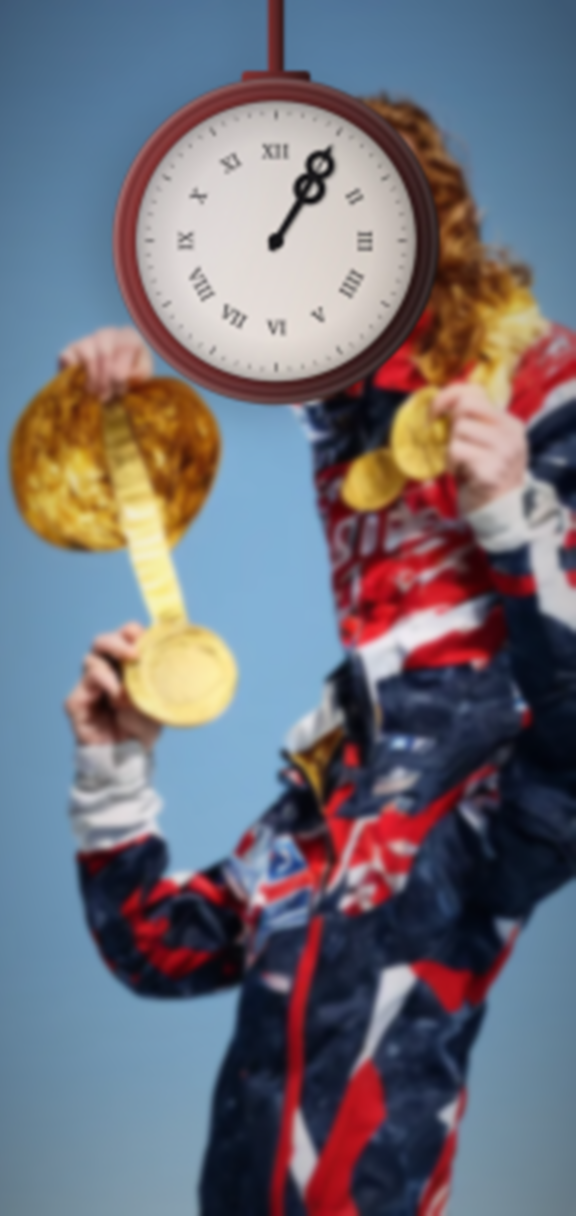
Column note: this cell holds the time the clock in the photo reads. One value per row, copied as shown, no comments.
1:05
